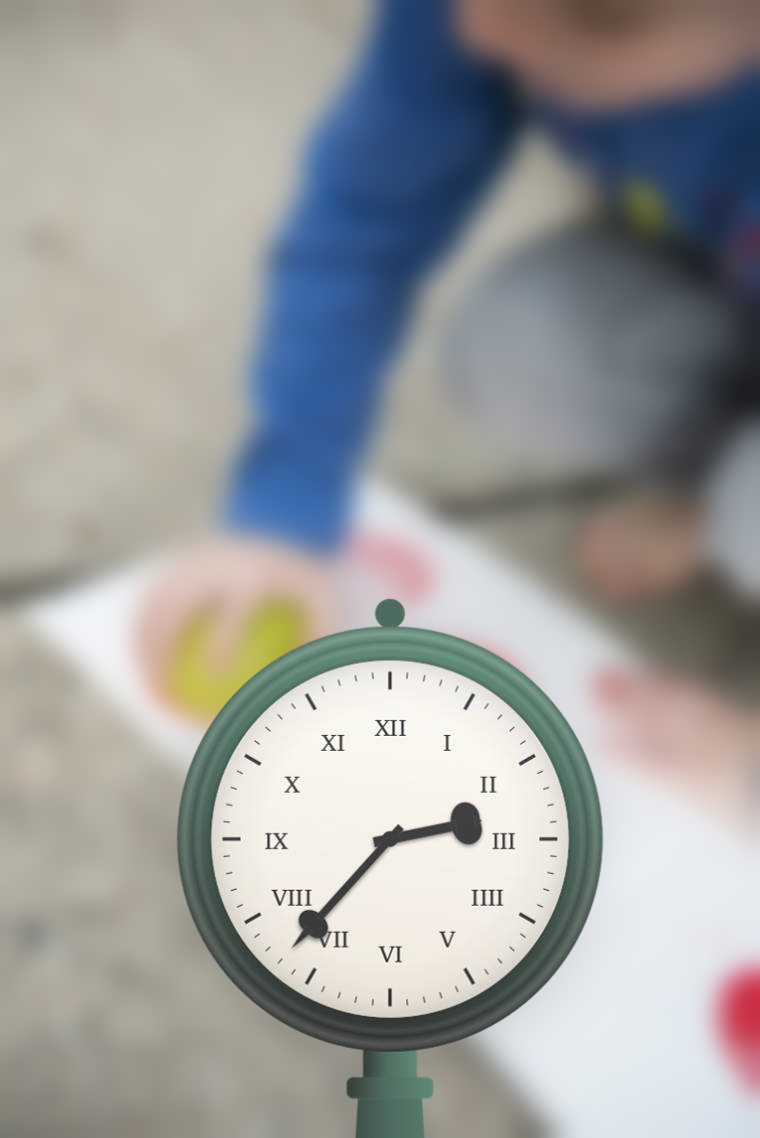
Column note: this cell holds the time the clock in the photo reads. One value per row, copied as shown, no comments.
2:37
